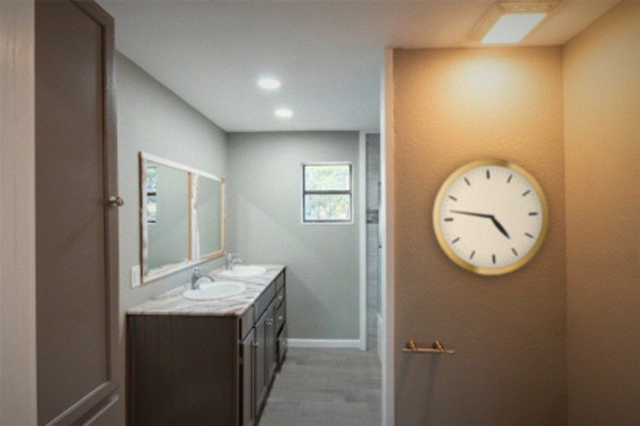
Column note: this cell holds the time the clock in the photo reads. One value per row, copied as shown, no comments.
4:47
